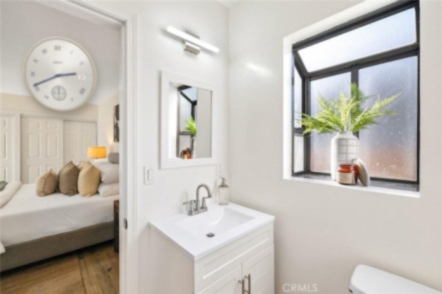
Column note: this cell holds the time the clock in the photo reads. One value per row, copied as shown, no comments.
2:41
